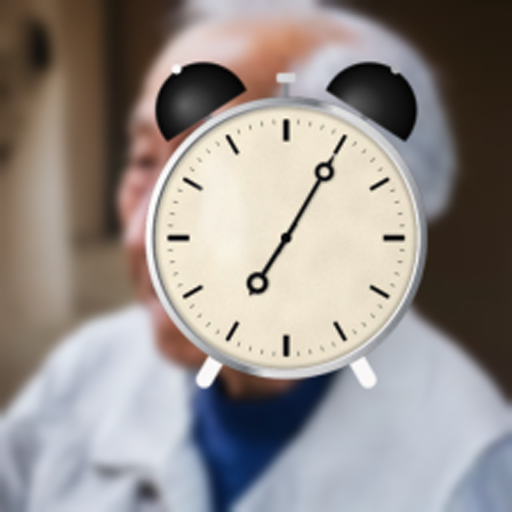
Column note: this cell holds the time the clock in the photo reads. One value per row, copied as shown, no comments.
7:05
